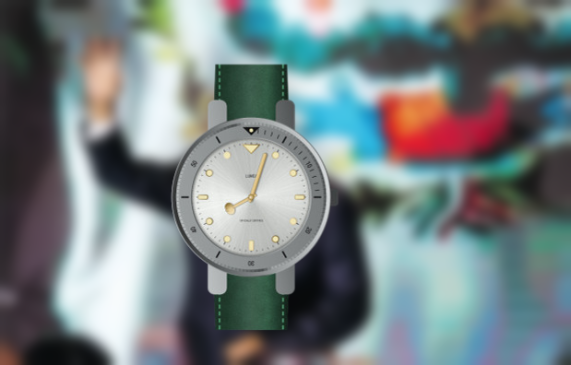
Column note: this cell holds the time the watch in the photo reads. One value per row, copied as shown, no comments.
8:03
